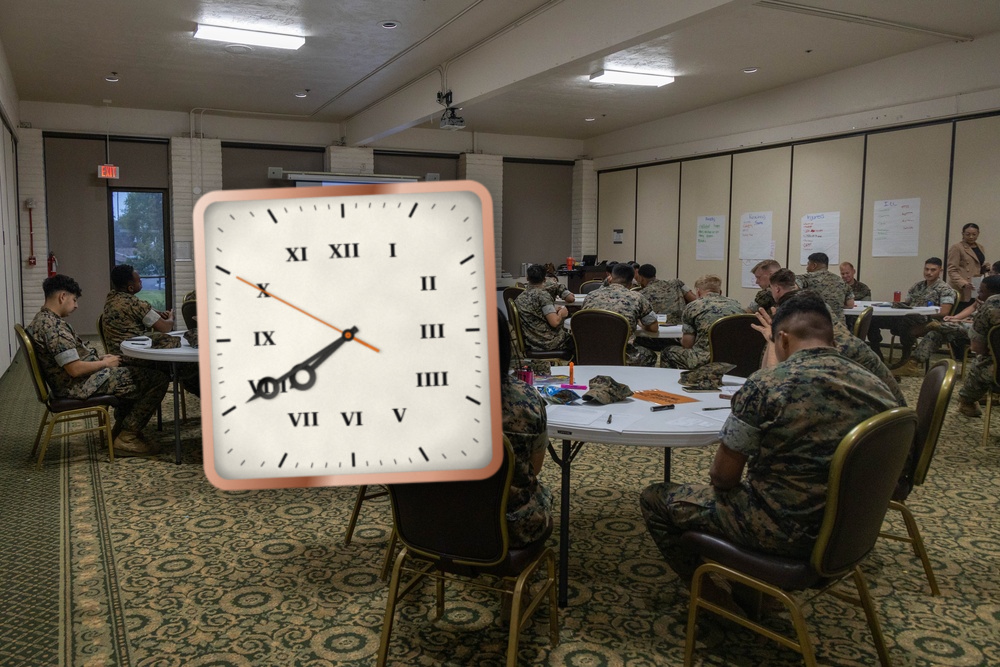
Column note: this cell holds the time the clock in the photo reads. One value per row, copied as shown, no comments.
7:39:50
